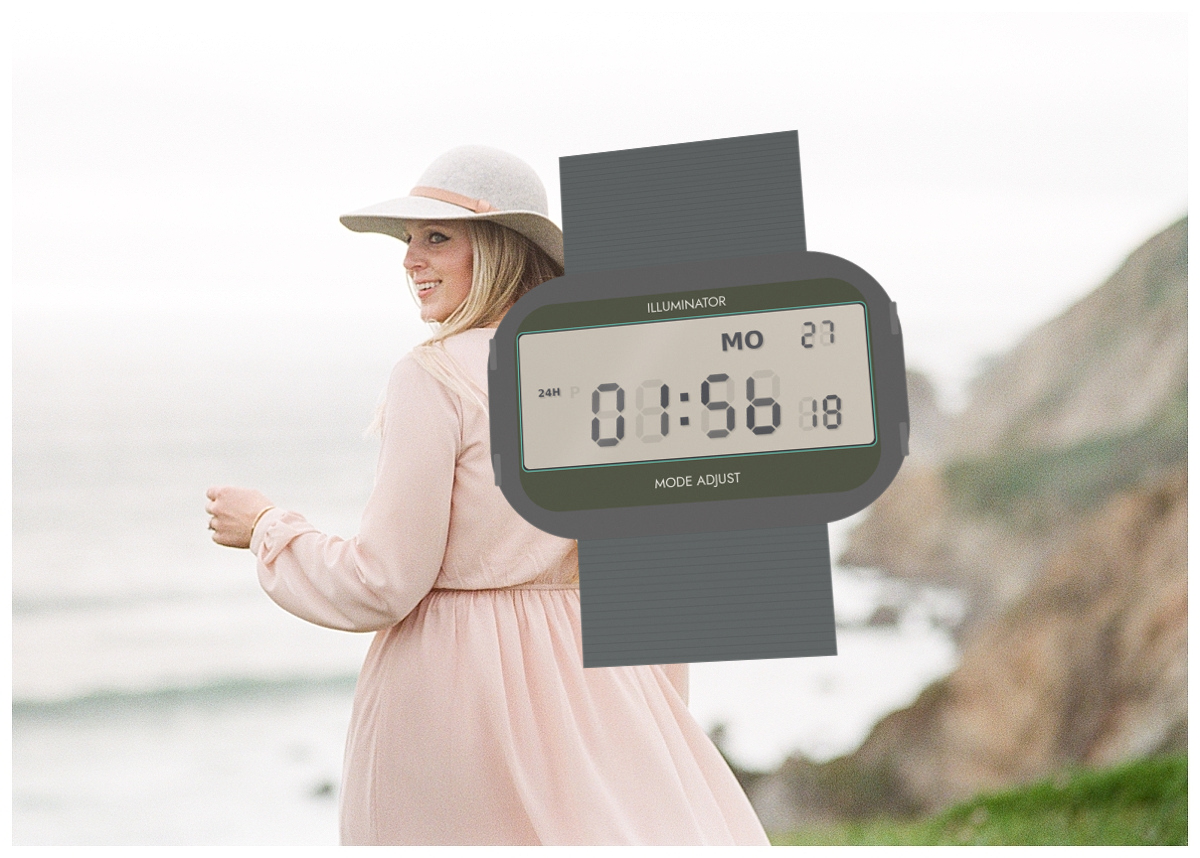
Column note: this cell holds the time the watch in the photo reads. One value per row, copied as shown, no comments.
1:56:18
